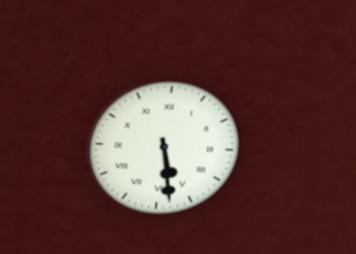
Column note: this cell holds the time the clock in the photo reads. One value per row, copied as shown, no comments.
5:28
